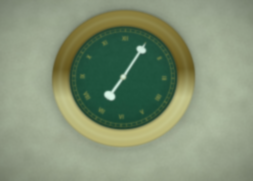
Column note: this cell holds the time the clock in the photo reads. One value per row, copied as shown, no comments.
7:05
